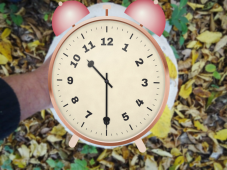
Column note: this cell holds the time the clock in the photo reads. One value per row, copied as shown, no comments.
10:30
